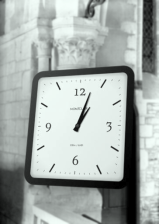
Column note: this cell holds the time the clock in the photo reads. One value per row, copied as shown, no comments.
1:03
